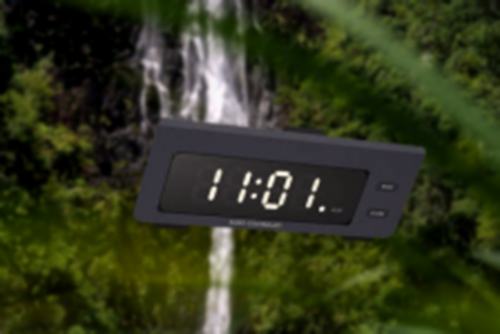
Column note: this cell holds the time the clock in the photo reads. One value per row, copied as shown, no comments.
11:01
